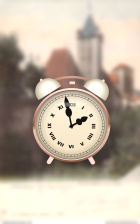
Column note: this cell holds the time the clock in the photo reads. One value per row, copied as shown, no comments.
1:58
